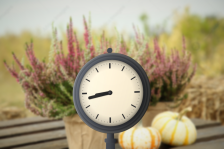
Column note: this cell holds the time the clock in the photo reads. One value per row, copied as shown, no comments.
8:43
